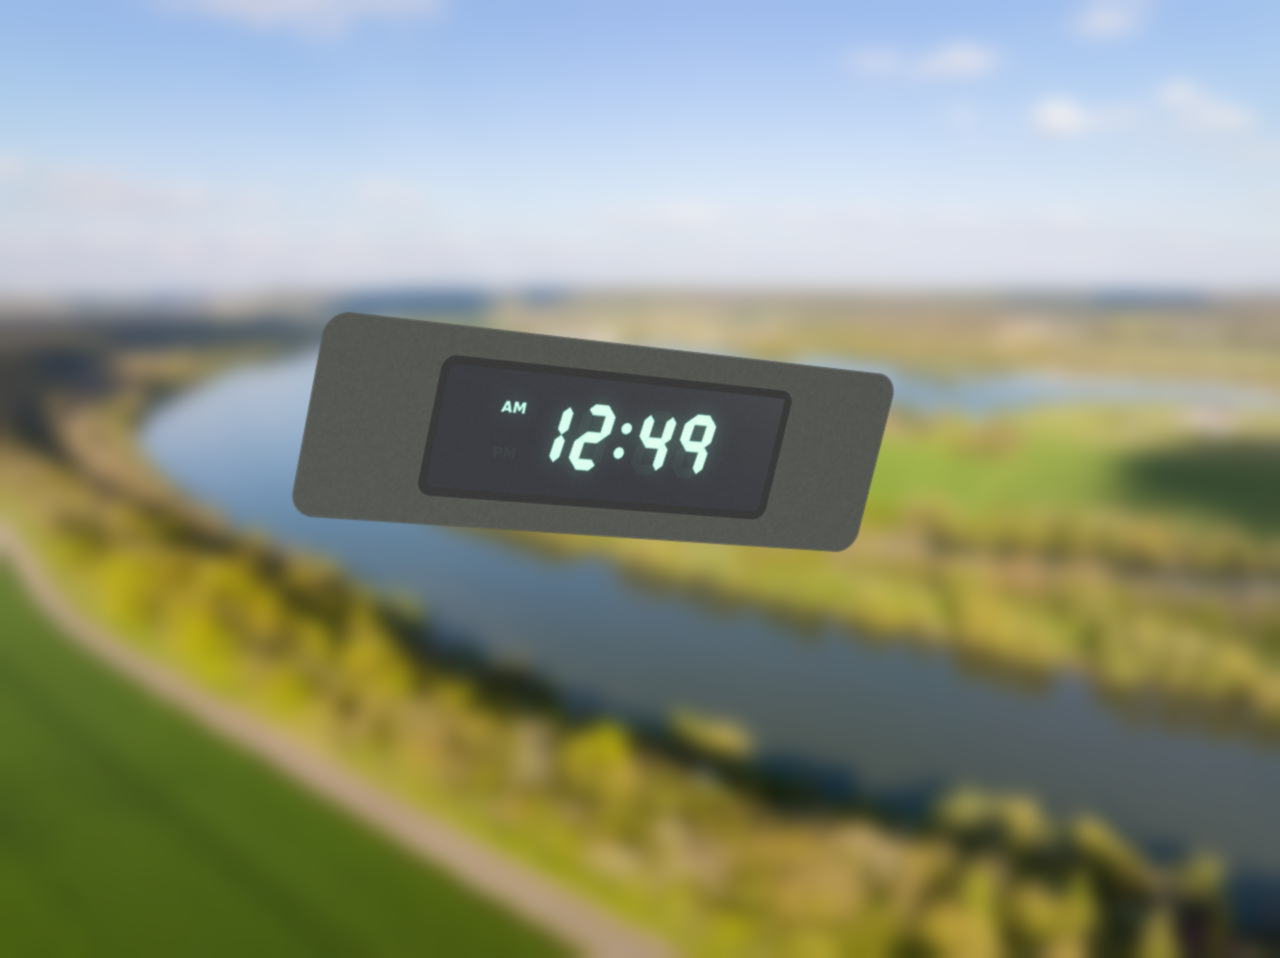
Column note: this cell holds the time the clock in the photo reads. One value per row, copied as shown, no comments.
12:49
